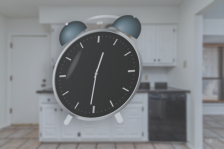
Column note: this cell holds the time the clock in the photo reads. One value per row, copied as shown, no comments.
12:31
